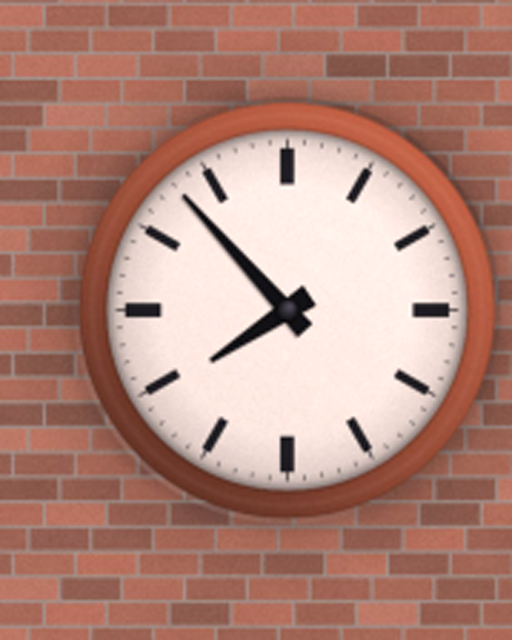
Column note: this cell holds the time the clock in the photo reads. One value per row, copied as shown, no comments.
7:53
